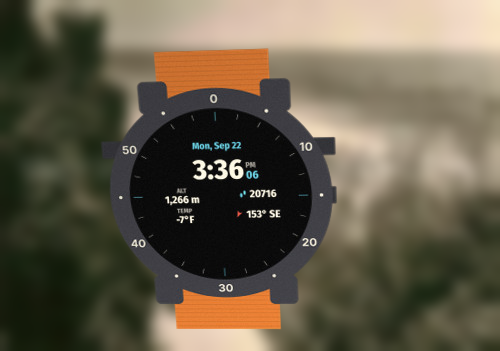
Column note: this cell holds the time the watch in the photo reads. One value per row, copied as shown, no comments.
3:36:06
